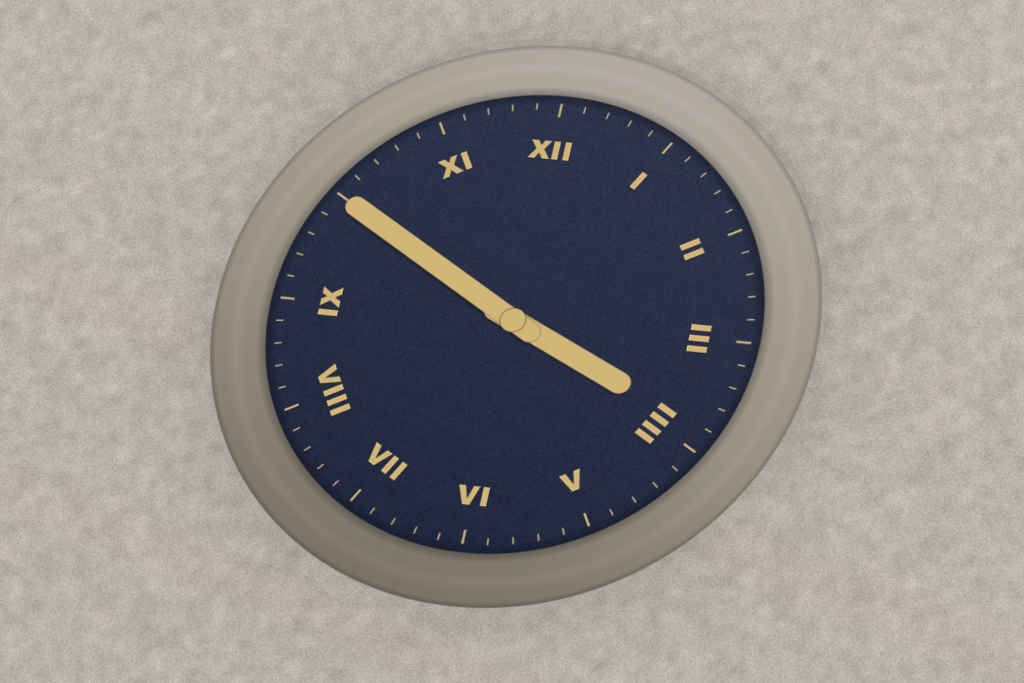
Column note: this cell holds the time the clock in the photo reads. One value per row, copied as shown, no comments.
3:50
